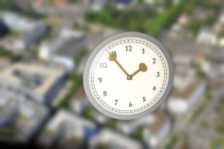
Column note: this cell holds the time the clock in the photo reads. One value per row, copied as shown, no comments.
1:54
